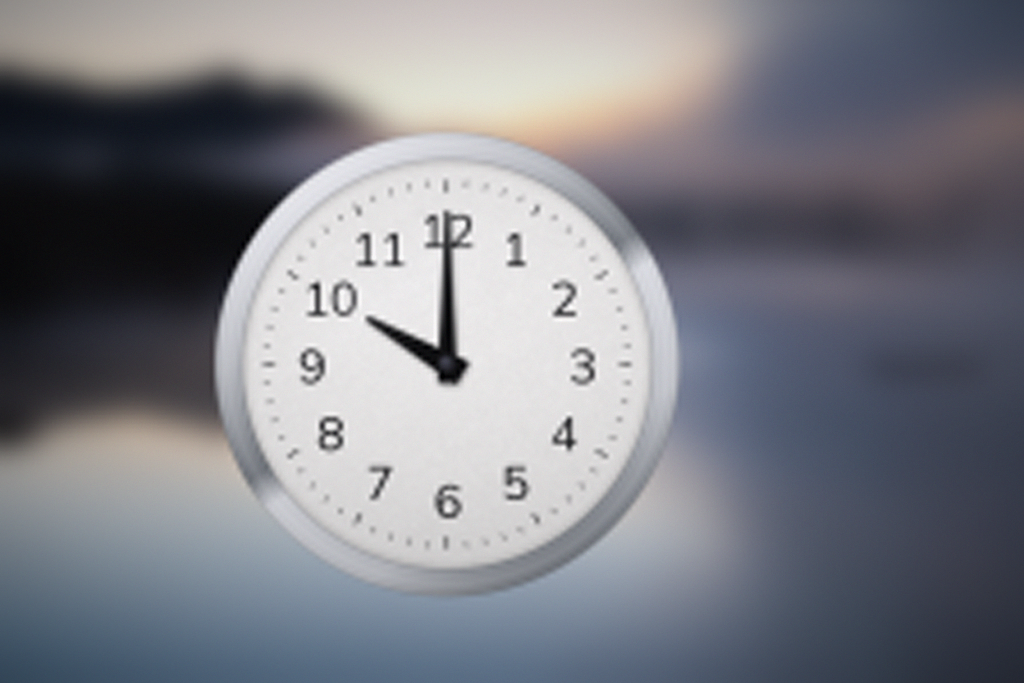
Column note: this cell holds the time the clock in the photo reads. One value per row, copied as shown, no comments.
10:00
